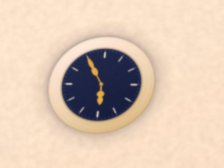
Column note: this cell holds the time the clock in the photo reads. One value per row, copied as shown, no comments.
5:55
